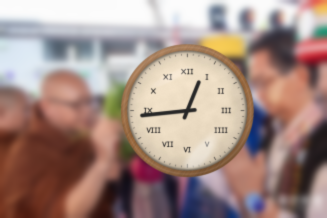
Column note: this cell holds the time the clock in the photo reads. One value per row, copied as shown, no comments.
12:44
